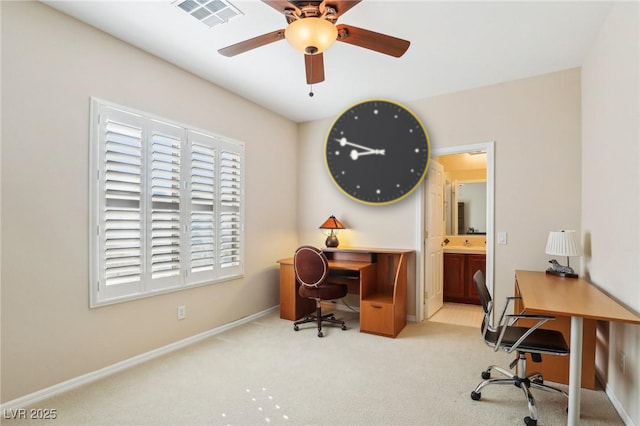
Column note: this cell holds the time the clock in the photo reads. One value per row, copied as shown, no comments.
8:48
